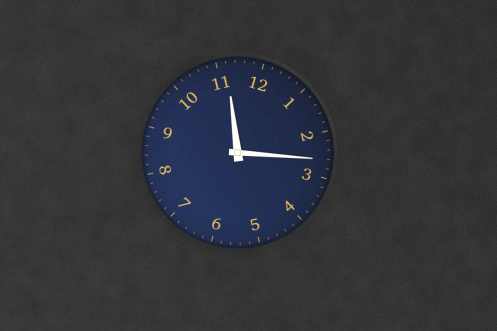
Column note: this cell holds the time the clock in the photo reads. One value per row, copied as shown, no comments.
11:13
